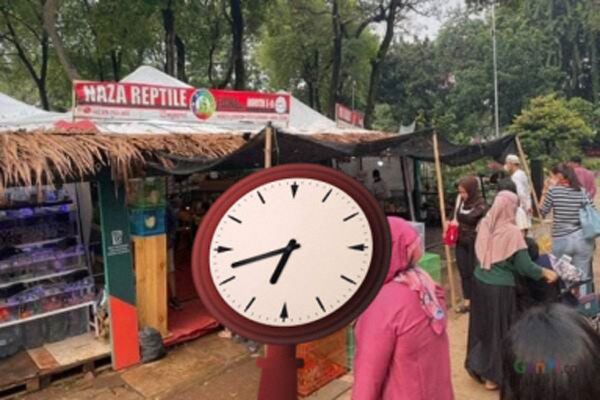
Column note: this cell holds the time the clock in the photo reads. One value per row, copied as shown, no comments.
6:42
